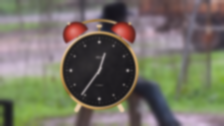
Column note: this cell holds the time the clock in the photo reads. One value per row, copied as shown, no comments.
12:36
